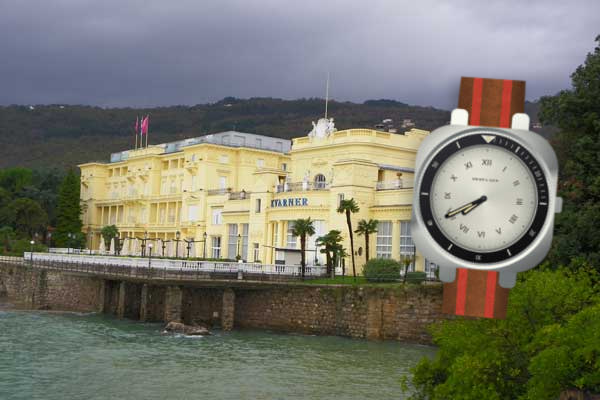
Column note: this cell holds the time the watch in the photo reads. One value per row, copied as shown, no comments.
7:40
